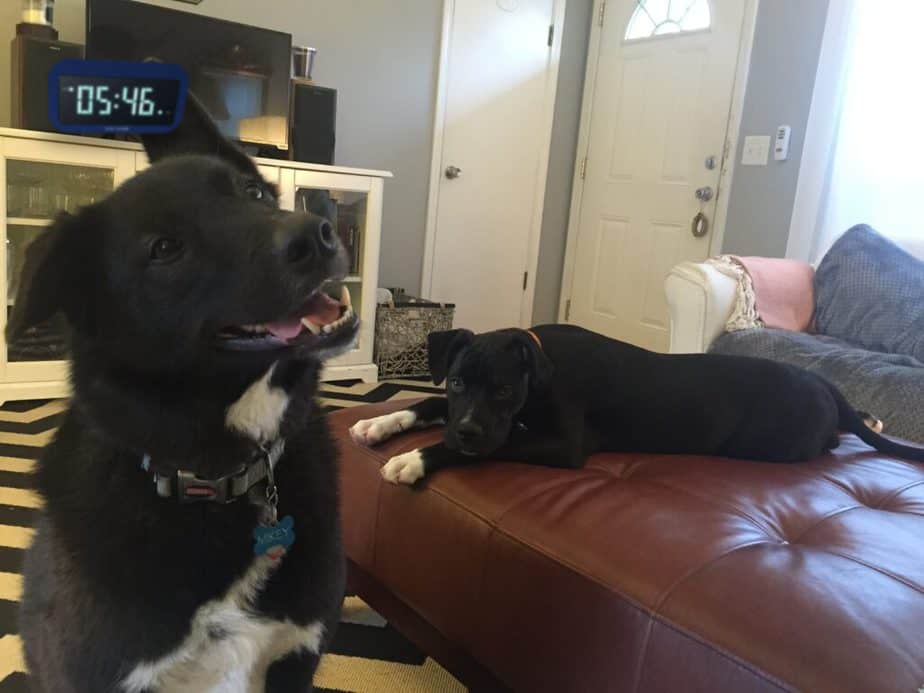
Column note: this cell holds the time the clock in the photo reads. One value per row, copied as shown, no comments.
5:46
